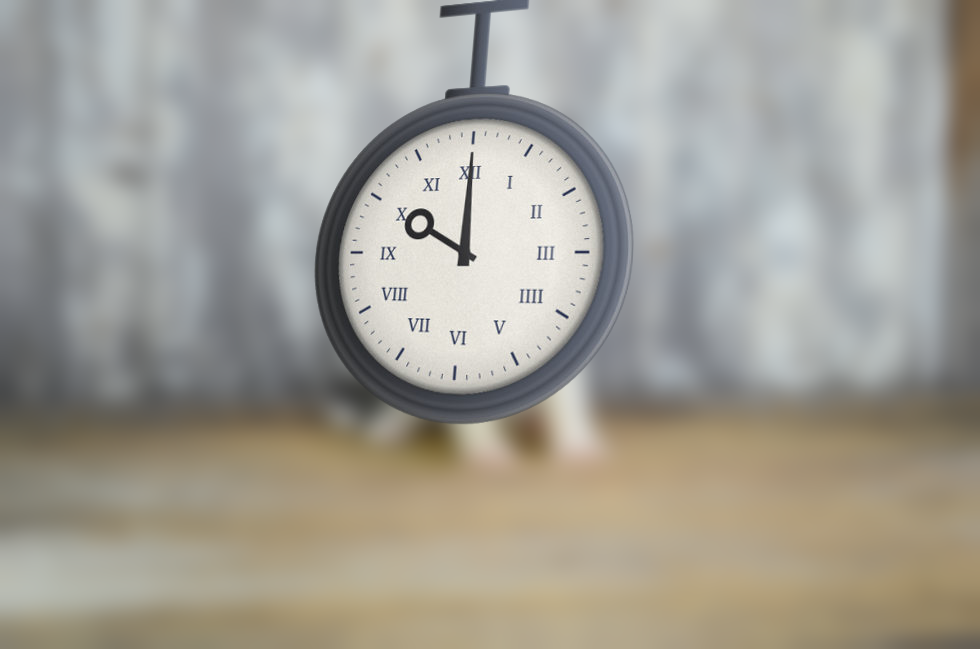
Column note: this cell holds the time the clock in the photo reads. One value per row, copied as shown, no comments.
10:00
